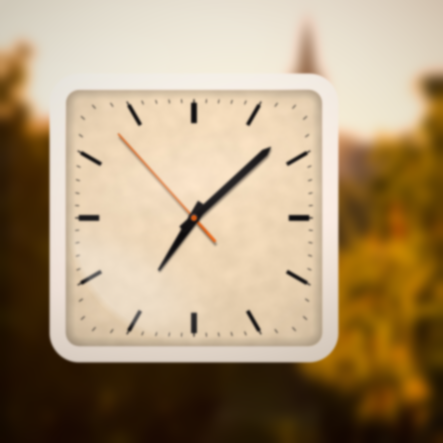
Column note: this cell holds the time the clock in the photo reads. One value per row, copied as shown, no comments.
7:07:53
